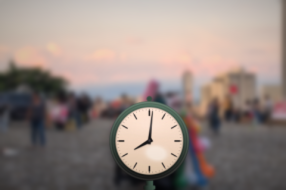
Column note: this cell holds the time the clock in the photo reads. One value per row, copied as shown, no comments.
8:01
